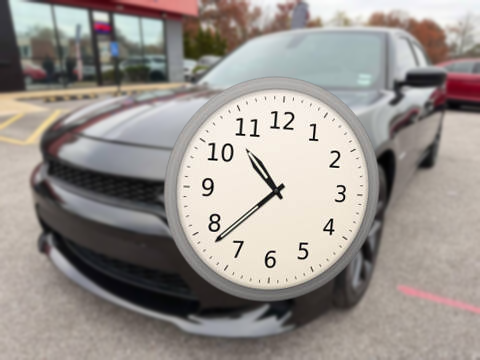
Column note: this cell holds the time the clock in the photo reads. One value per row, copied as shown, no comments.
10:38
